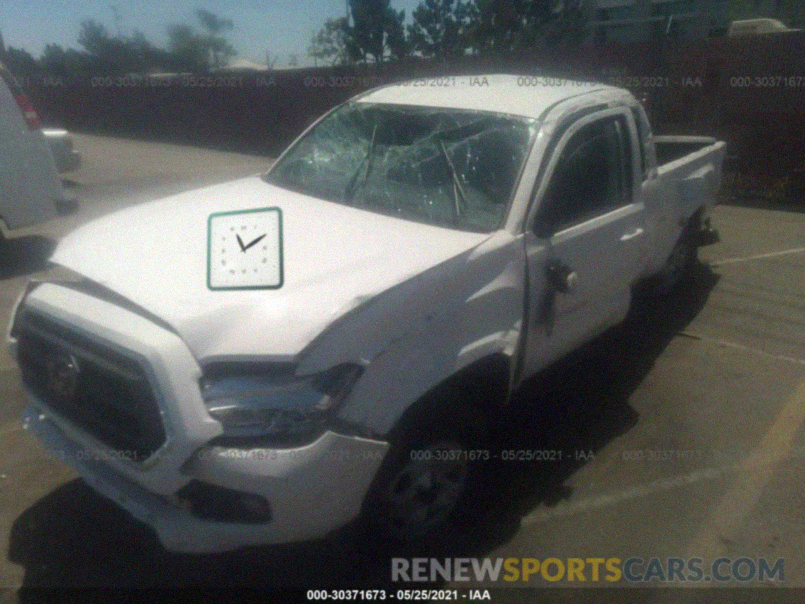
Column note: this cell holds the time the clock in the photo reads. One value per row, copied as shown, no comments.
11:10
